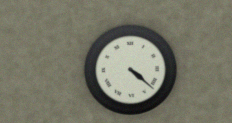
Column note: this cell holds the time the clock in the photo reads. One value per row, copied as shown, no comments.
4:22
